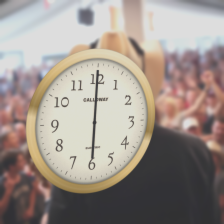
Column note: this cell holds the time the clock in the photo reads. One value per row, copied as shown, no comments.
6:00
